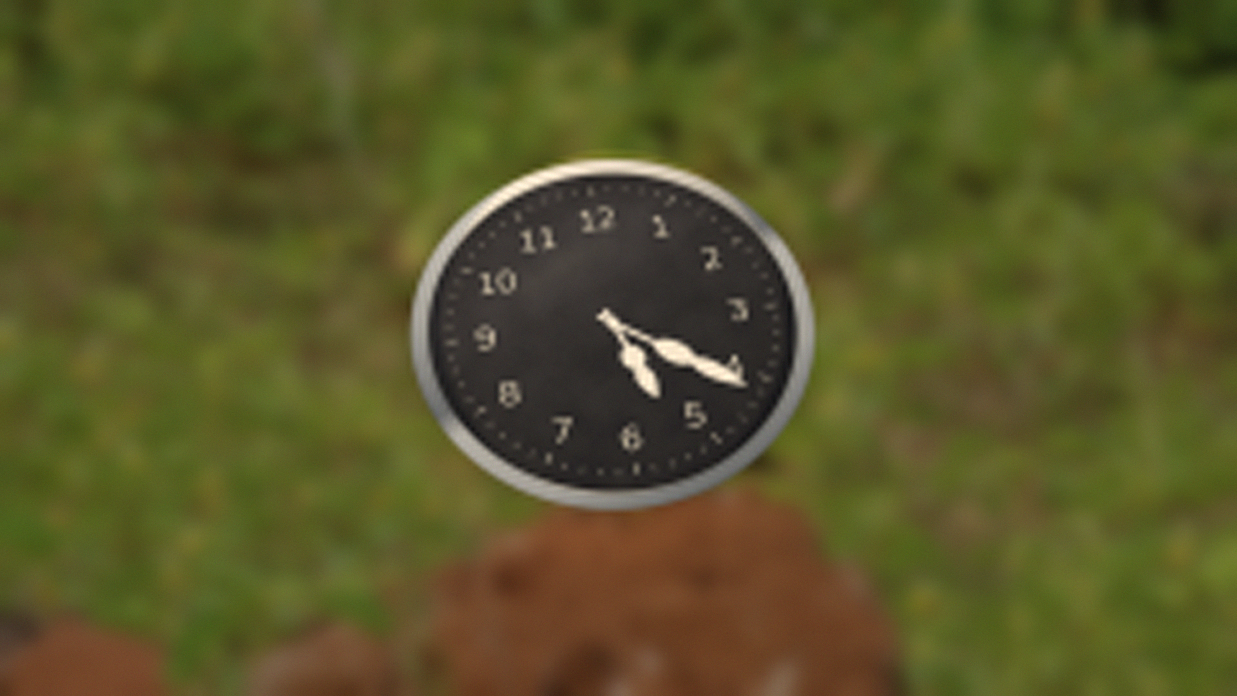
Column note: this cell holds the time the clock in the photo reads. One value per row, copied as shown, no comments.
5:21
